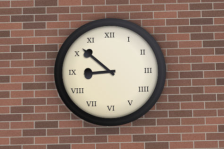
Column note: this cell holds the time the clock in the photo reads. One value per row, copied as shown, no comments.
8:52
